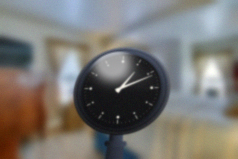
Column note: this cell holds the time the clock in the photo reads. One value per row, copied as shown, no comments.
1:11
